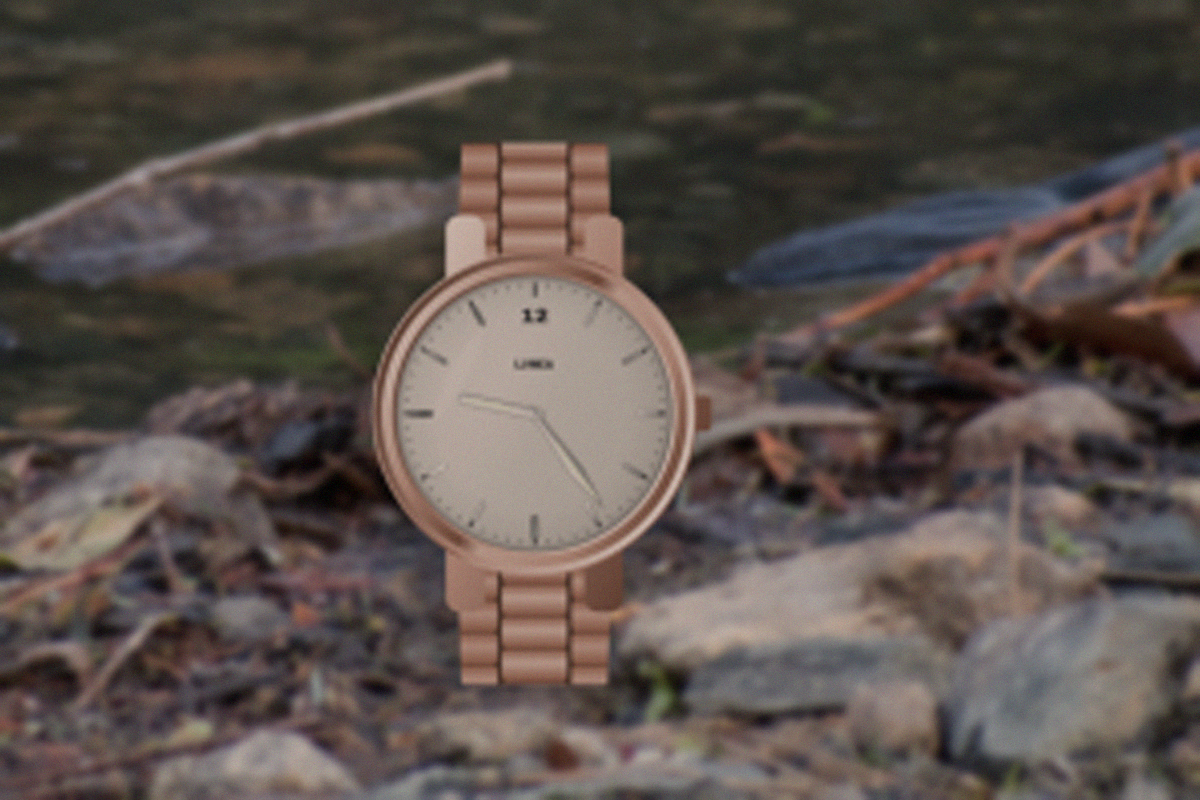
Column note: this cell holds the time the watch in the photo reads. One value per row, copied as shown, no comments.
9:24
